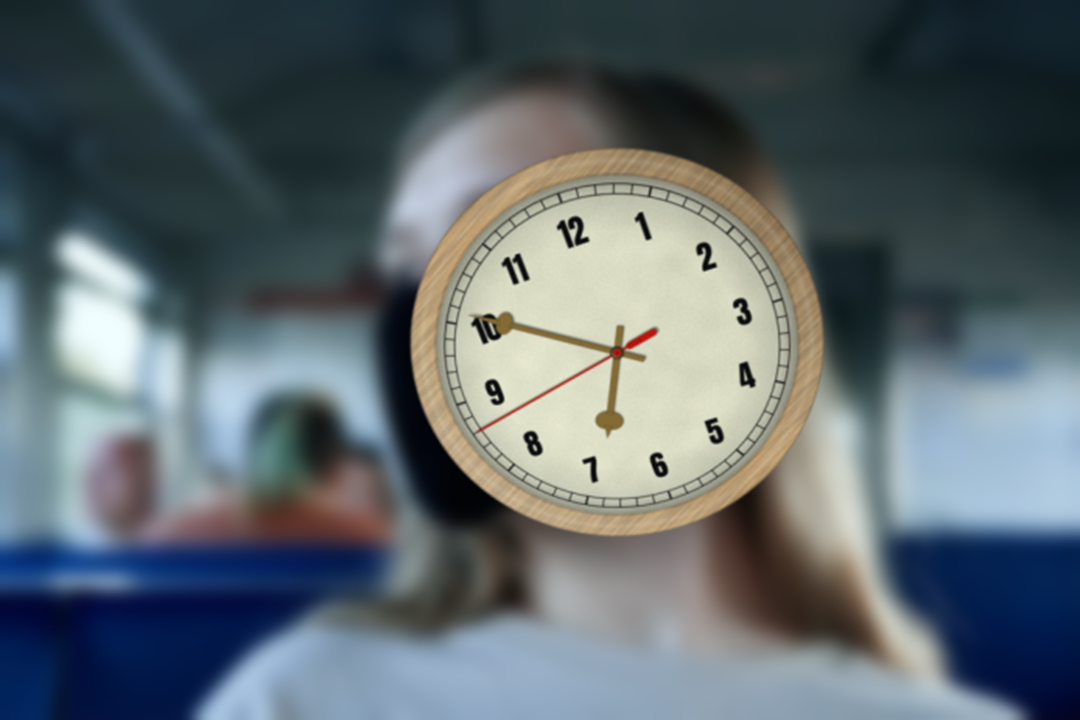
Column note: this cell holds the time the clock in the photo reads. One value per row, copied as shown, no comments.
6:50:43
